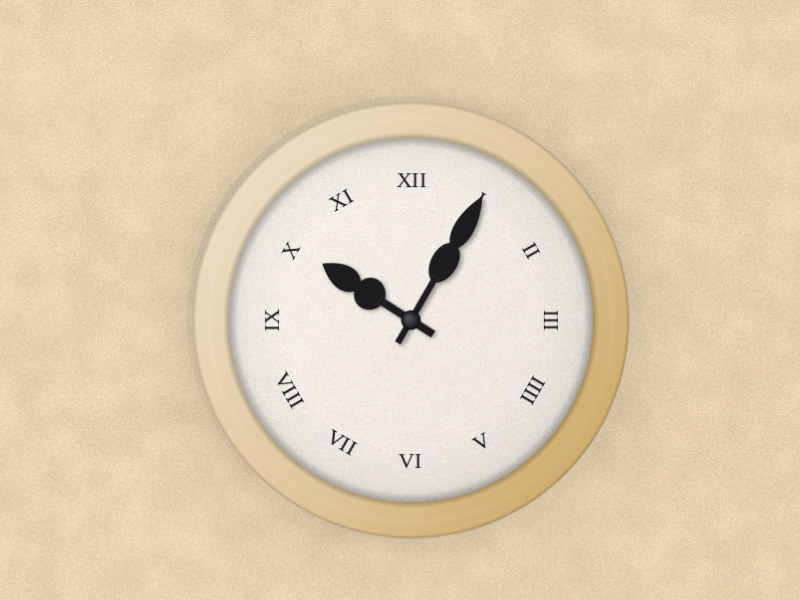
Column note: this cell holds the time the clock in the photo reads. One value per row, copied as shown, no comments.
10:05
